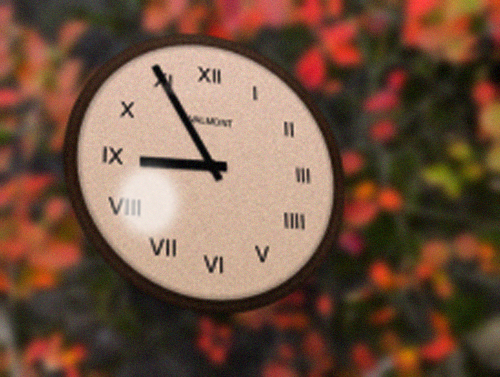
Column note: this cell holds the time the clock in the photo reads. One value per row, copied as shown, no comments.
8:55
